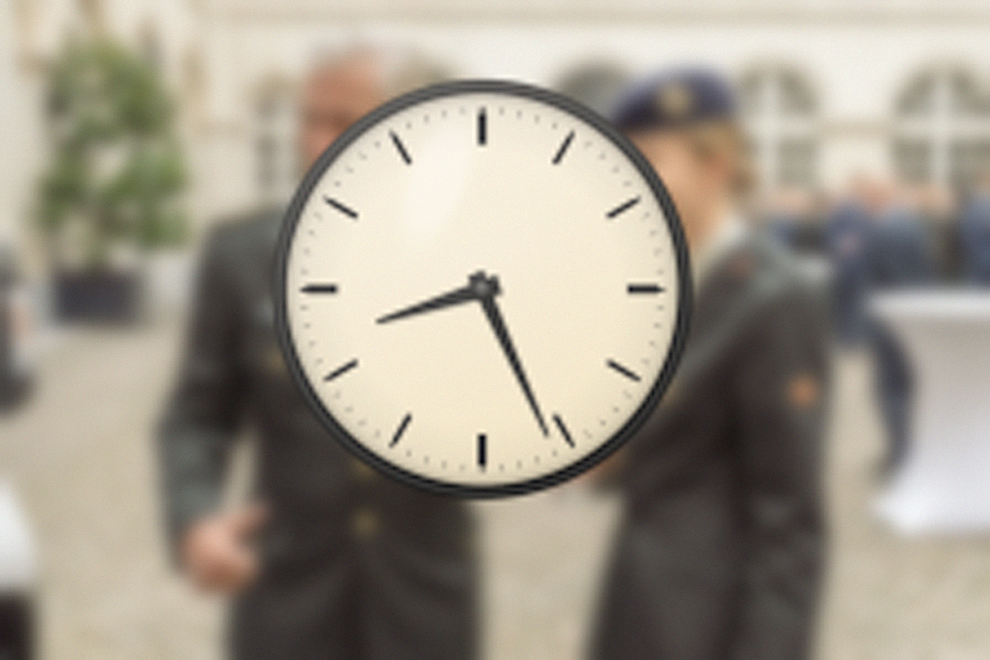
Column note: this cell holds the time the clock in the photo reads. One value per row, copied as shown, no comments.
8:26
